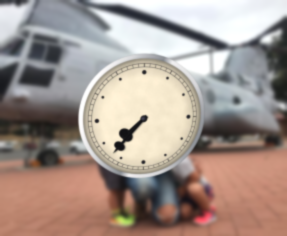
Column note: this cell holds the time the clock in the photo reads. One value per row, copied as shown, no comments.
7:37
